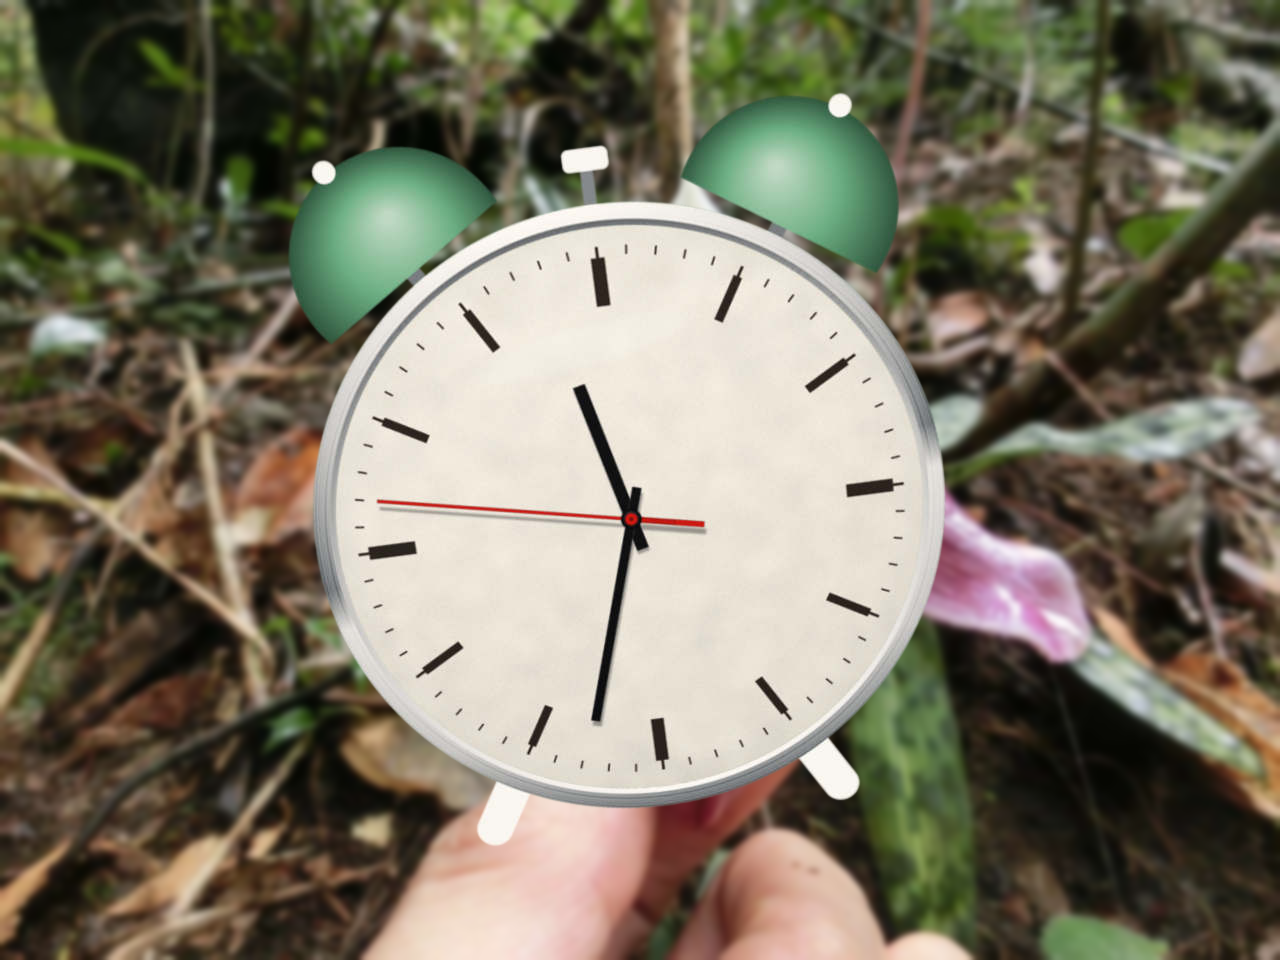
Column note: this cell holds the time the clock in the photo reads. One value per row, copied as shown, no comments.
11:32:47
